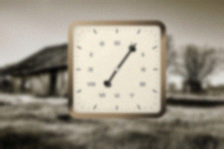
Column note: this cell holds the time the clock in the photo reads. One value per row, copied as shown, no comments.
7:06
